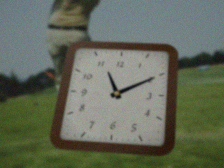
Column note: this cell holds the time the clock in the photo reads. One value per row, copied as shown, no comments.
11:10
